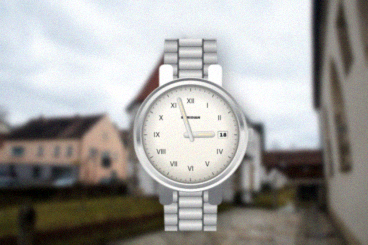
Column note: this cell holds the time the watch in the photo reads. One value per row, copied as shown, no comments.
2:57
